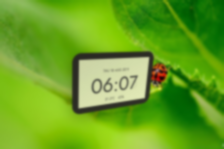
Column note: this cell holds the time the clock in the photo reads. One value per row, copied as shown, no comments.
6:07
